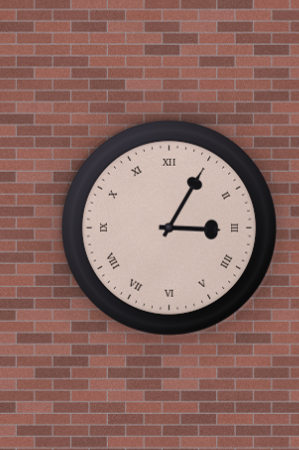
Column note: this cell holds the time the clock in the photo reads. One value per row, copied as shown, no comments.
3:05
